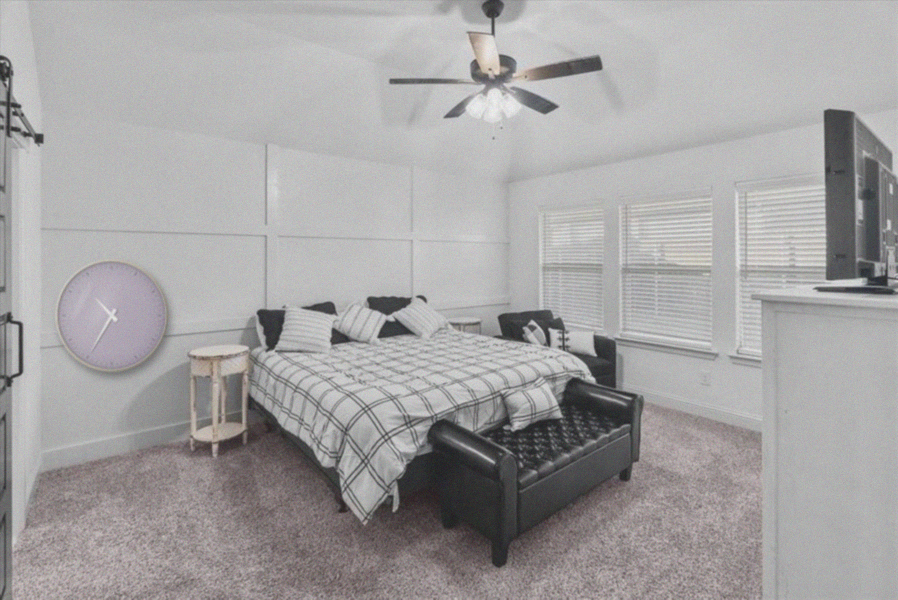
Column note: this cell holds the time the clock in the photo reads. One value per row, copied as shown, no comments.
10:35
